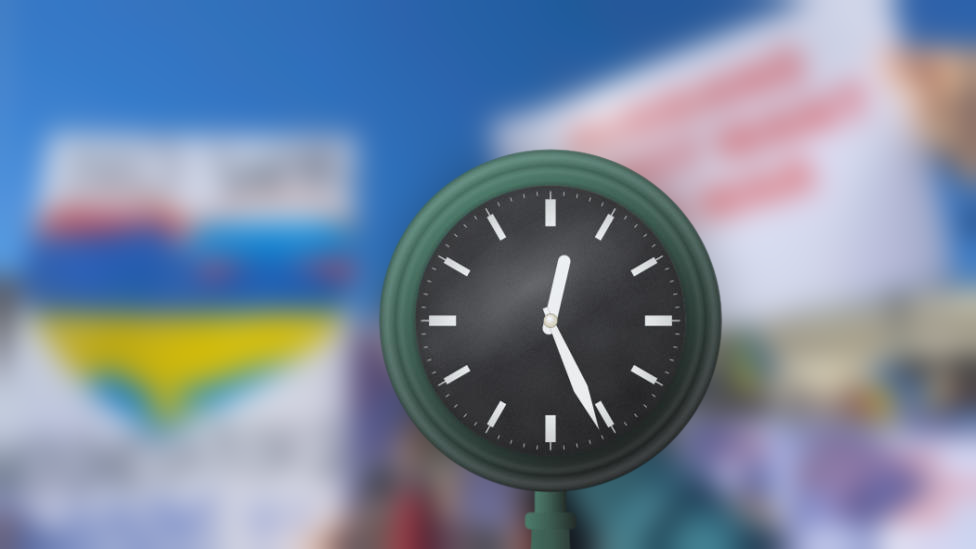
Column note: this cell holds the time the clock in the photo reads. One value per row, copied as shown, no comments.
12:26
